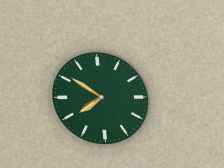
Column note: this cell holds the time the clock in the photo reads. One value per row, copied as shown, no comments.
7:51
